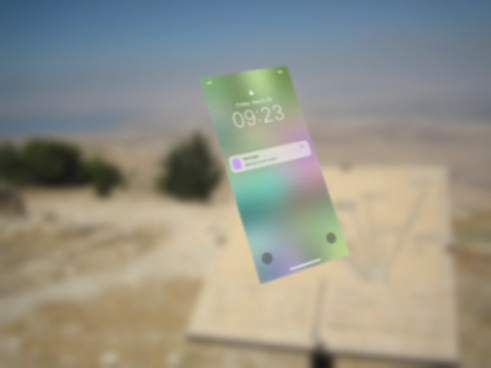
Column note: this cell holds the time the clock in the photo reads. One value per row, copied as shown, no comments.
9:23
